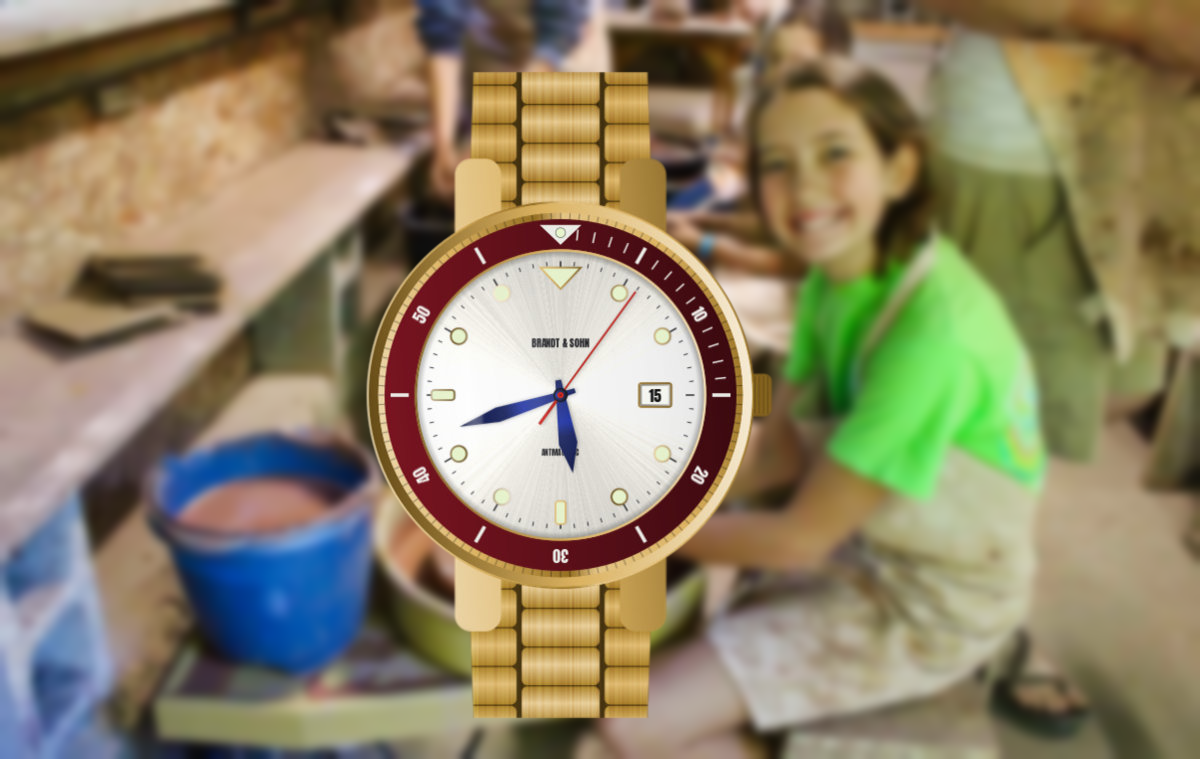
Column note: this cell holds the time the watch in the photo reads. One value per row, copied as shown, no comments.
5:42:06
